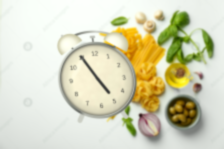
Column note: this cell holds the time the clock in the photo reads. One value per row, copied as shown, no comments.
4:55
